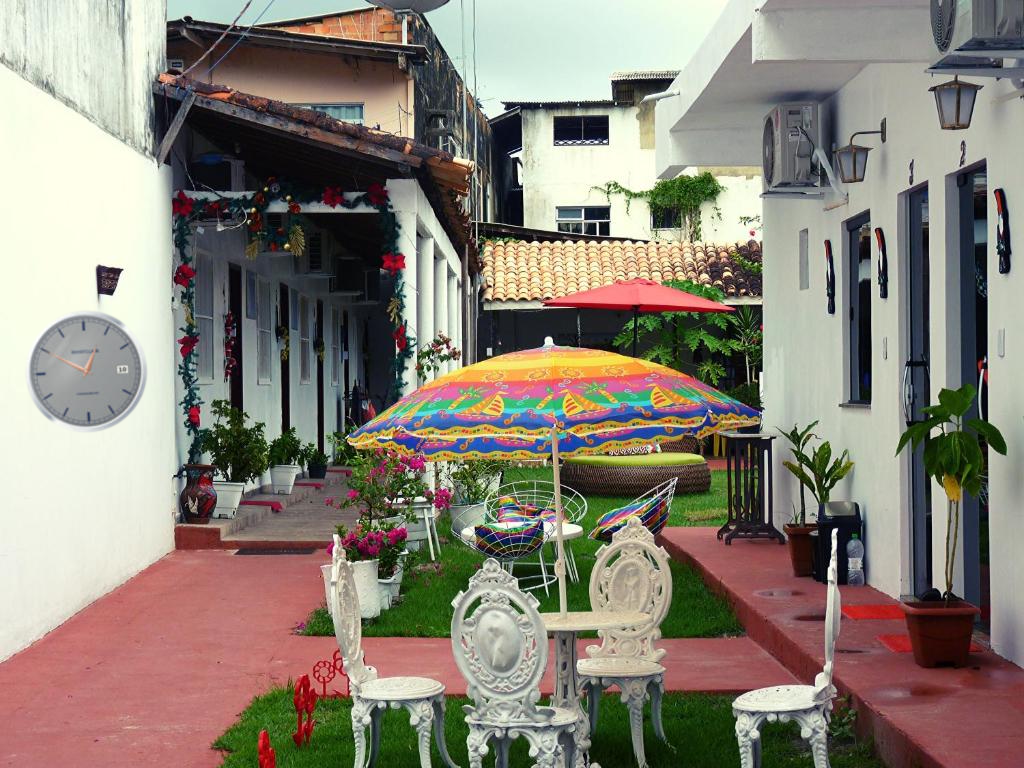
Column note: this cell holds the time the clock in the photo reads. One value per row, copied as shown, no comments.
12:50
